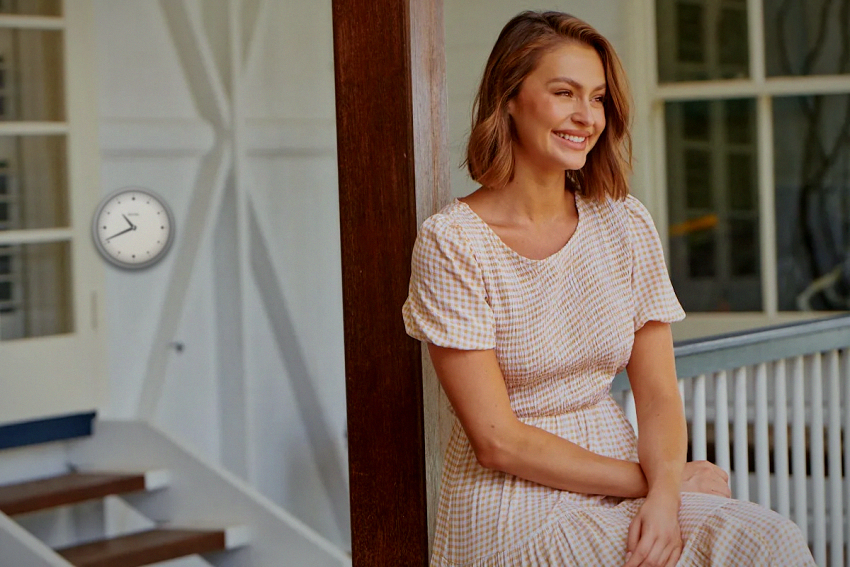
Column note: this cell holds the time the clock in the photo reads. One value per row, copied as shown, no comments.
10:41
